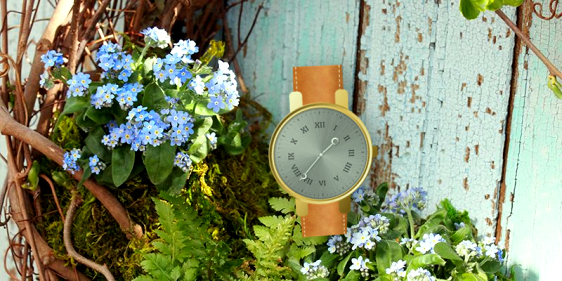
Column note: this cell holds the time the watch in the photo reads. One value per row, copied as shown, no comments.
1:37
